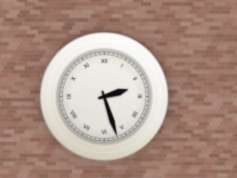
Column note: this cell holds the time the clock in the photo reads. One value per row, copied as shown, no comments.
2:27
